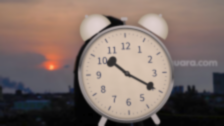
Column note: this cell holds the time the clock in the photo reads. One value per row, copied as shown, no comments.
10:20
